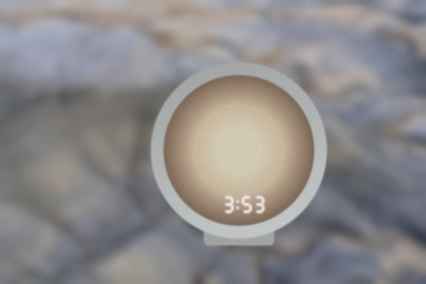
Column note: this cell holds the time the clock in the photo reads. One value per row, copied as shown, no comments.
3:53
